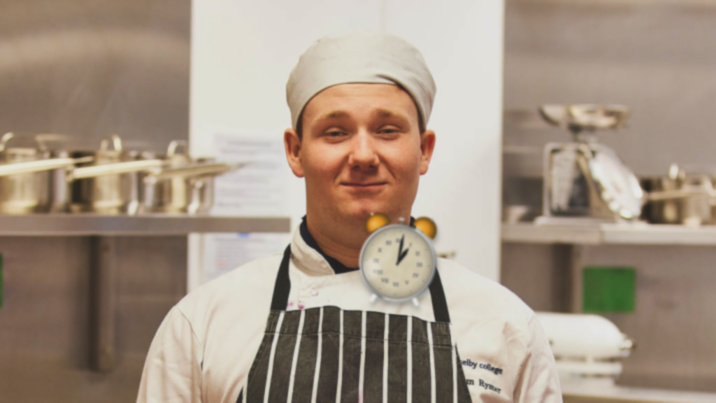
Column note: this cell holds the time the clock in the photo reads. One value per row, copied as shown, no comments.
1:01
